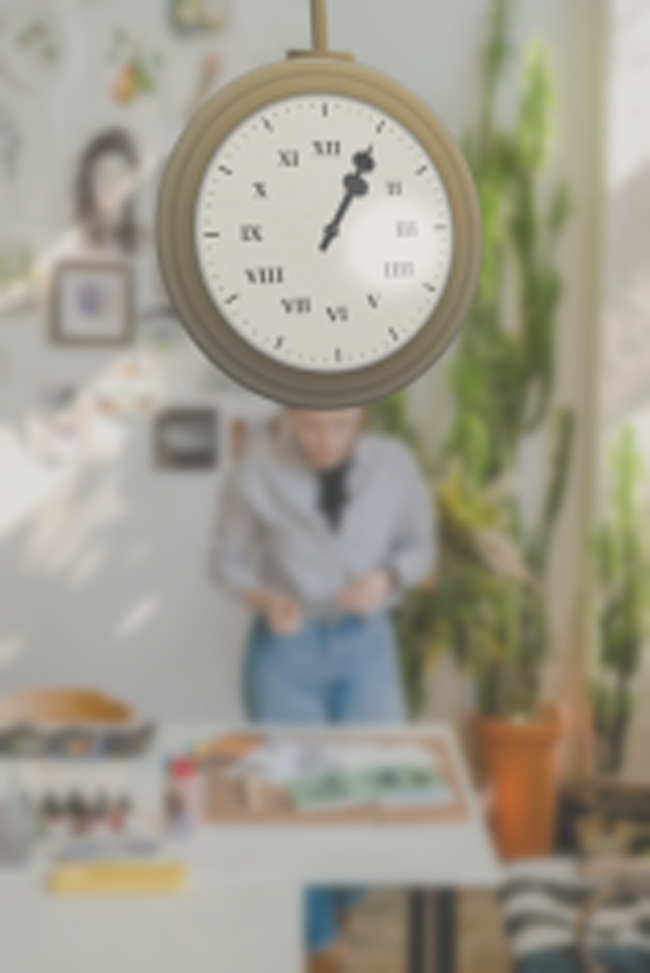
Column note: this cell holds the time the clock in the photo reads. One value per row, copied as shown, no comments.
1:05
